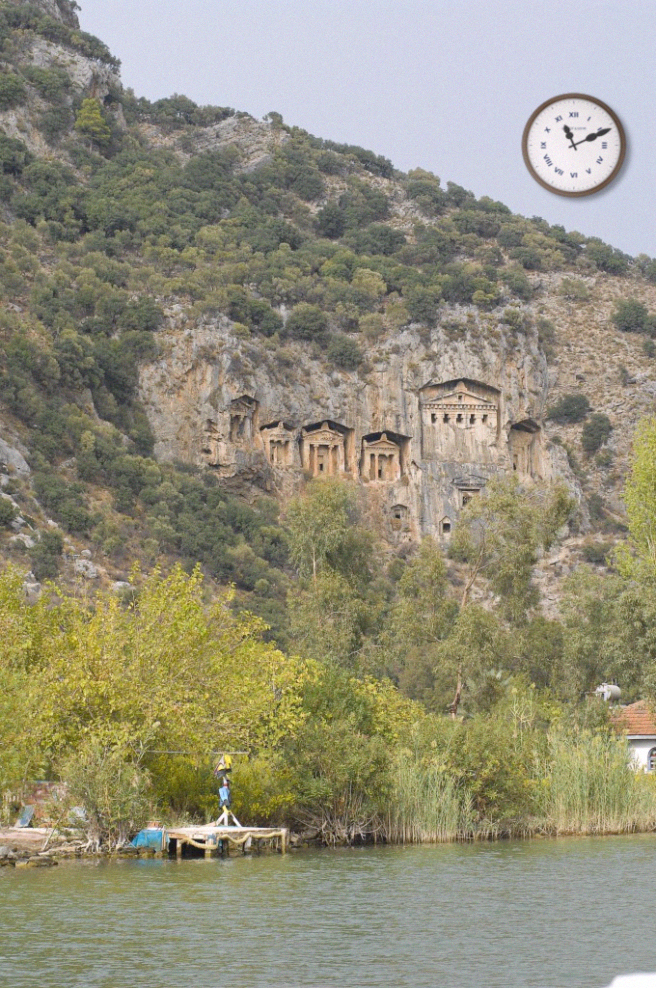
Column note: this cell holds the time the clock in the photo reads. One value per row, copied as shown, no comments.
11:11
